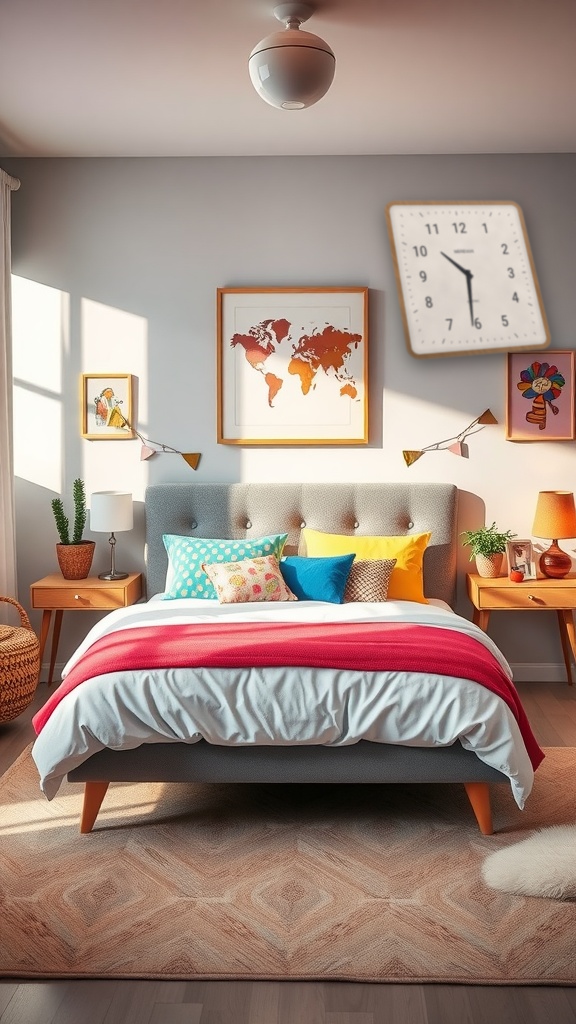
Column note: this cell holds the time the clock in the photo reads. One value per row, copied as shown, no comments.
10:31
